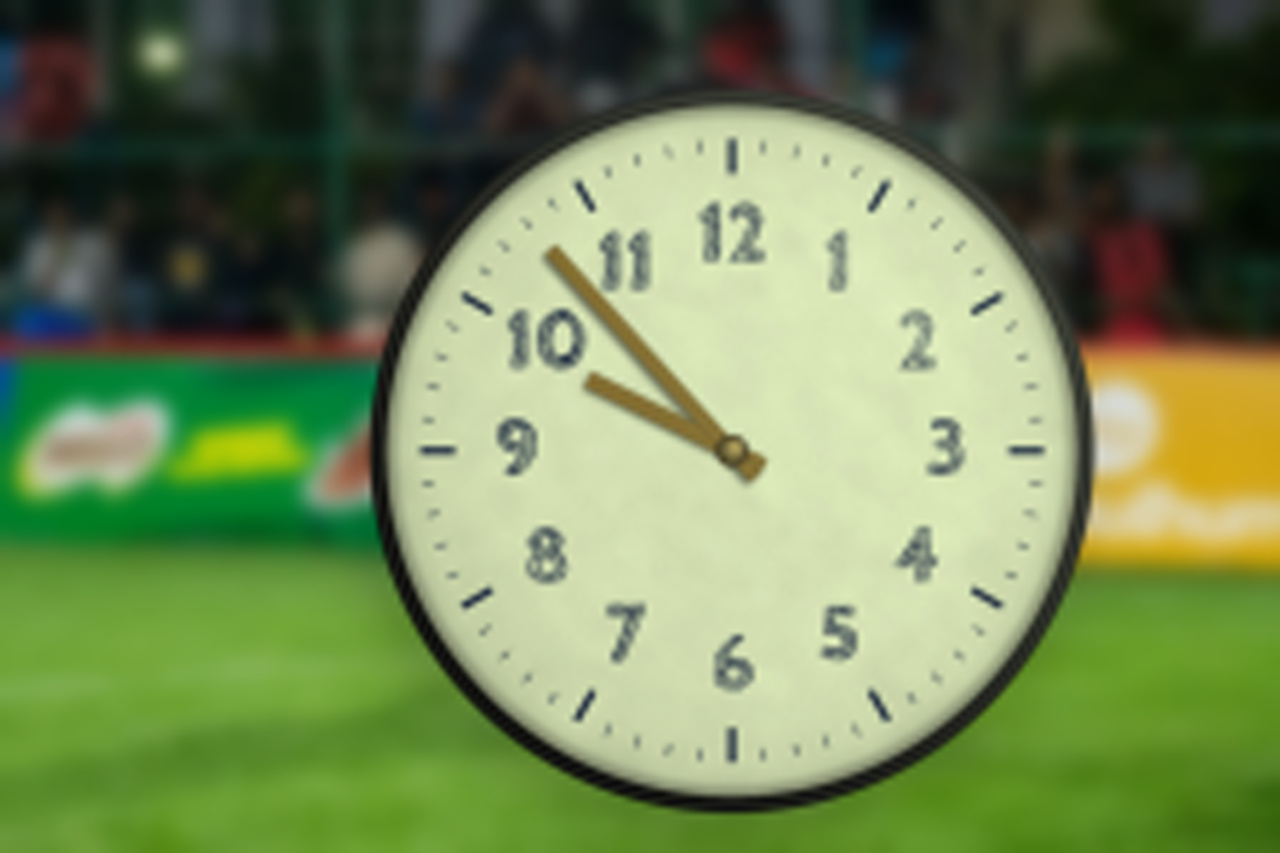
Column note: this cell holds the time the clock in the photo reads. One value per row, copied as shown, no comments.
9:53
